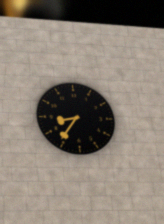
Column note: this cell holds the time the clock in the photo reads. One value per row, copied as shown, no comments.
8:36
